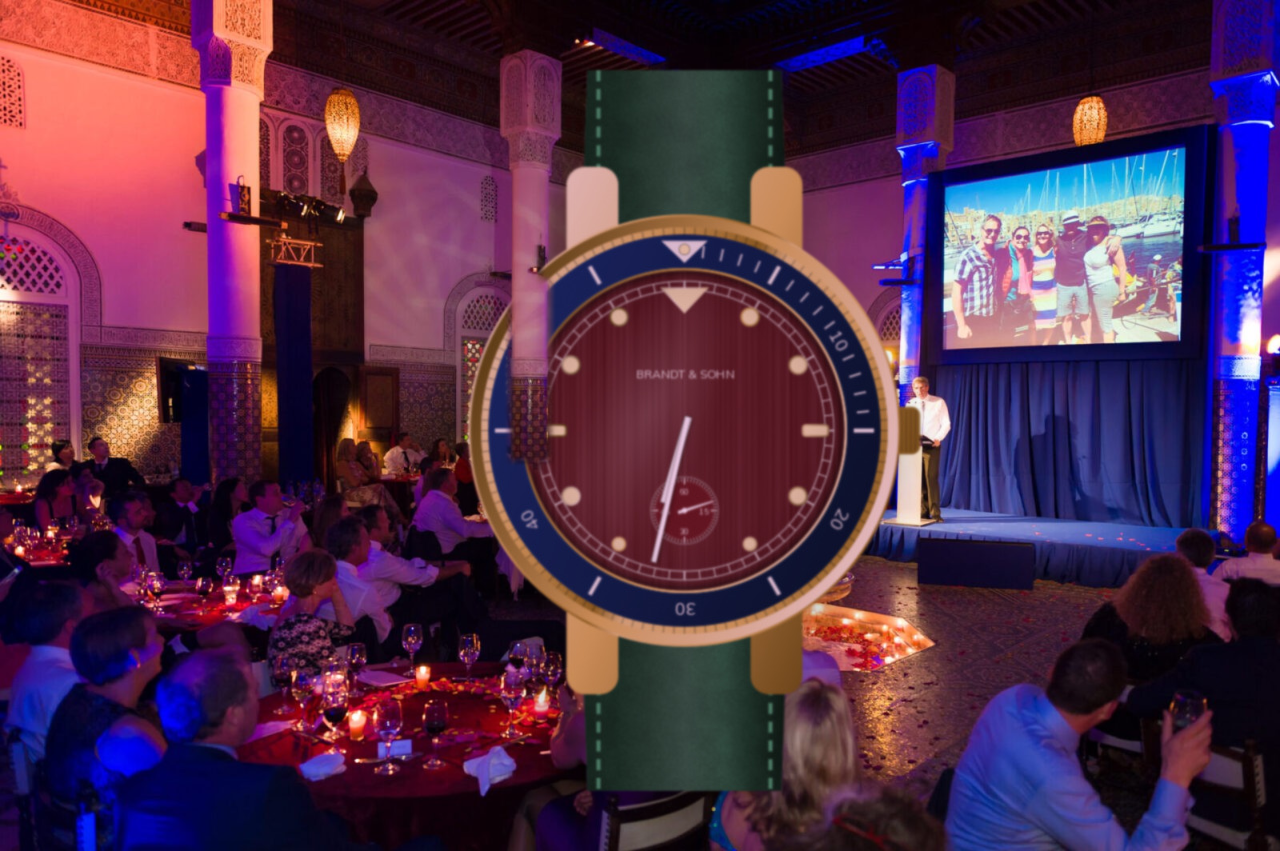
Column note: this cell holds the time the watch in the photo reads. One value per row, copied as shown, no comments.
6:32:12
